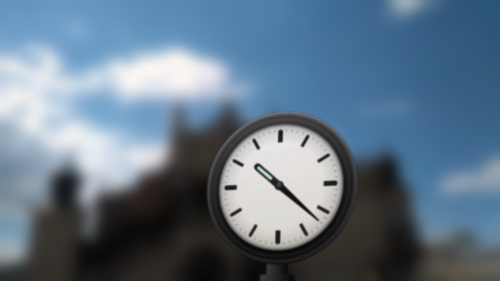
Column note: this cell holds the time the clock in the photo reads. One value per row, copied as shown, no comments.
10:22
